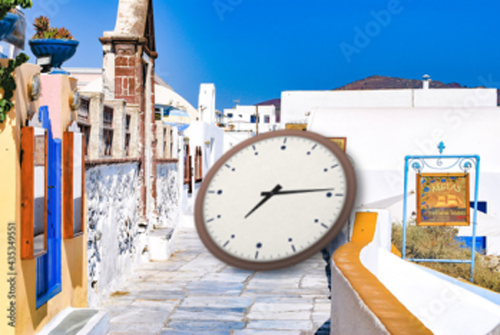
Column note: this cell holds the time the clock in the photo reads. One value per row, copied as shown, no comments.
7:14
